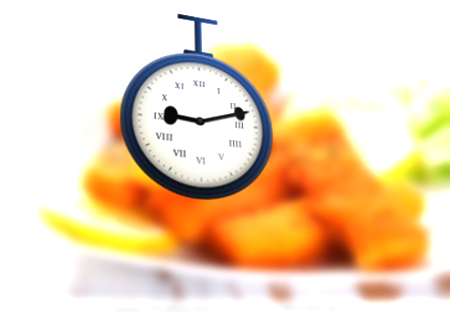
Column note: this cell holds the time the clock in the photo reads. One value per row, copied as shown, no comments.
9:12
